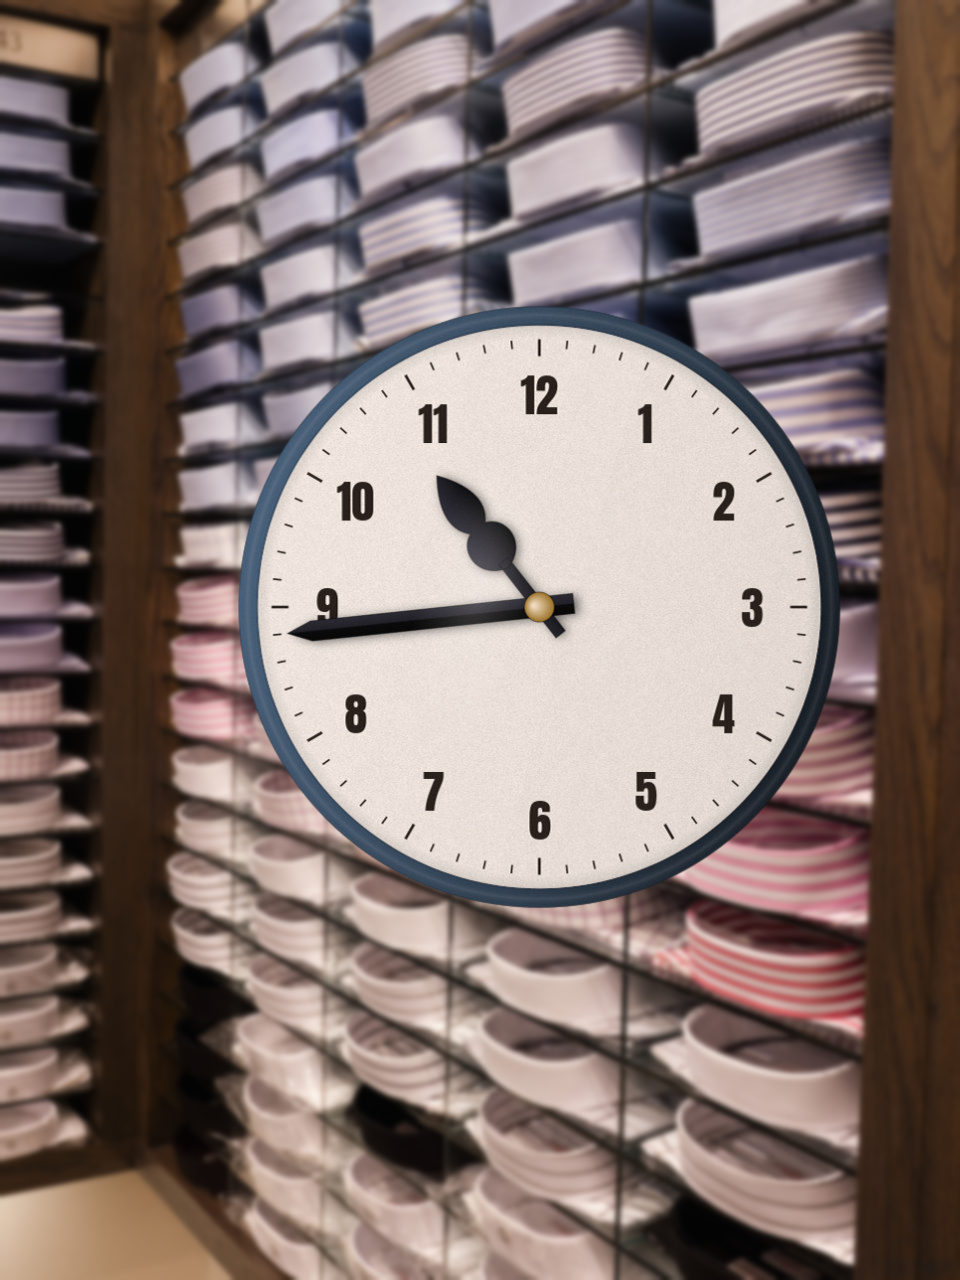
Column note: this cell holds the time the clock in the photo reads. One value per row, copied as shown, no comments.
10:44
